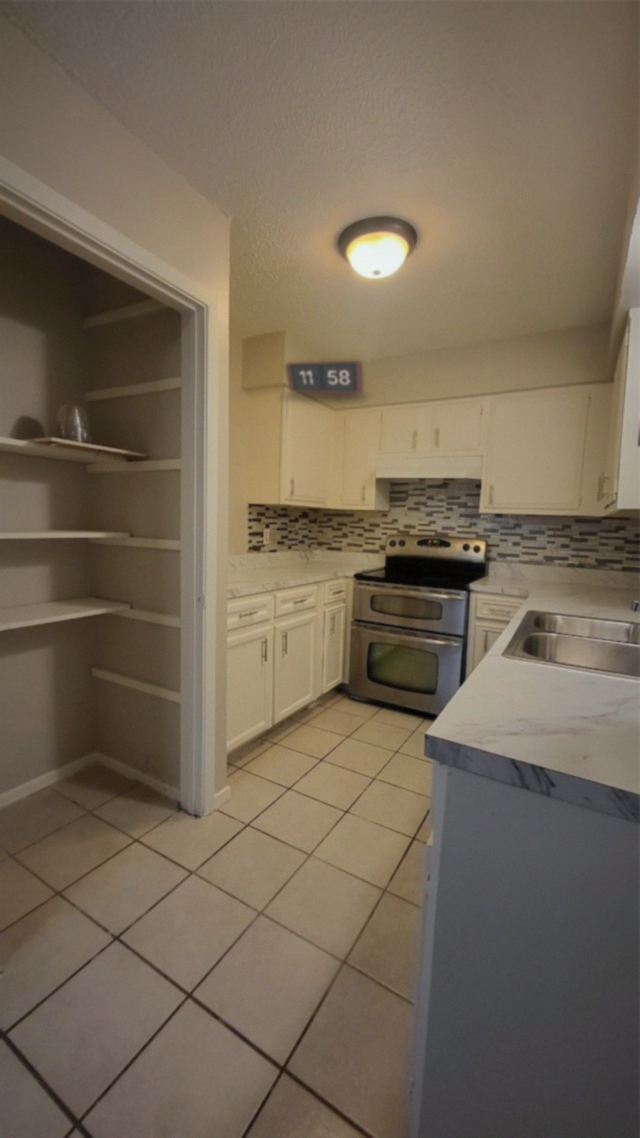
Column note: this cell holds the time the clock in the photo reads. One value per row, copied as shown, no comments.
11:58
